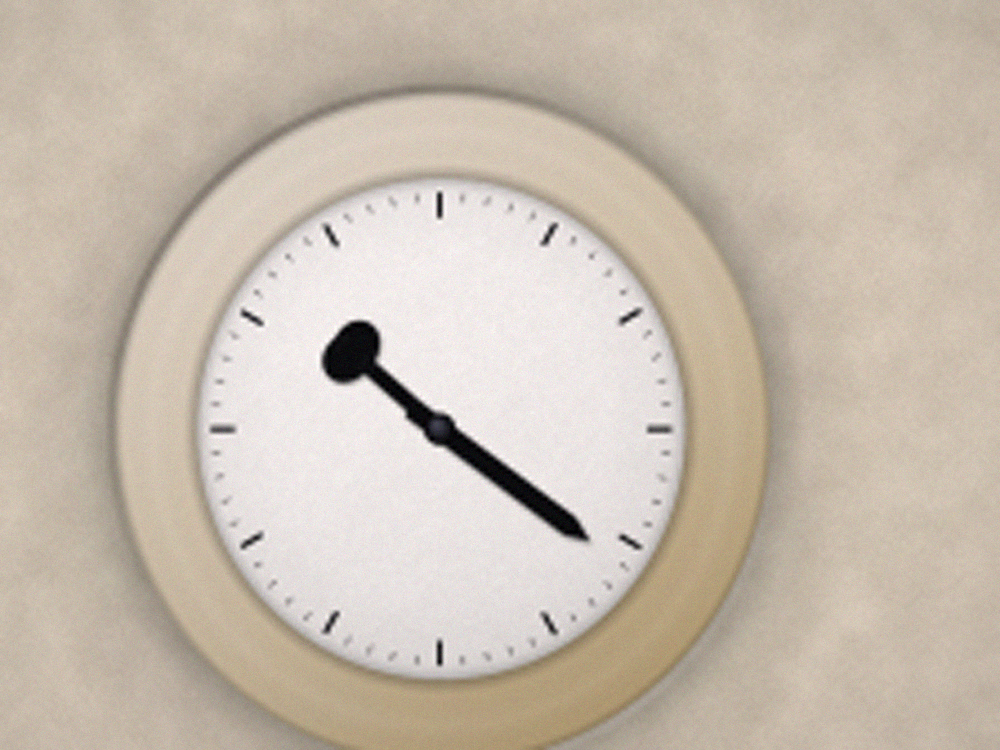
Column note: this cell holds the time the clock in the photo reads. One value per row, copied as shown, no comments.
10:21
